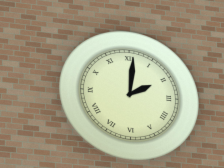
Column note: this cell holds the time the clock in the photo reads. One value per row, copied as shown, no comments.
2:01
